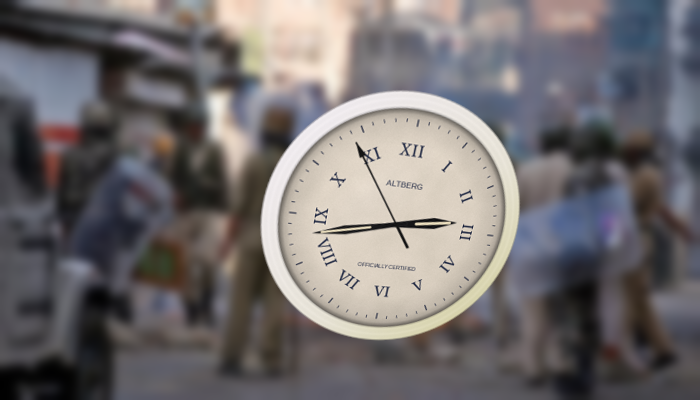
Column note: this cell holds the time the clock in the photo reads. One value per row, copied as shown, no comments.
2:42:54
